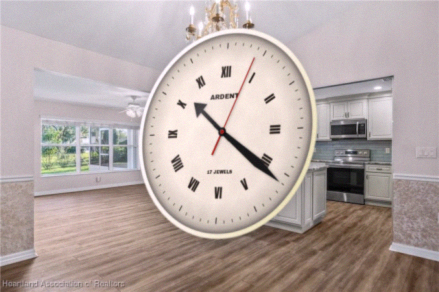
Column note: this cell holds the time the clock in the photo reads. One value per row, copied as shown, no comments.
10:21:04
